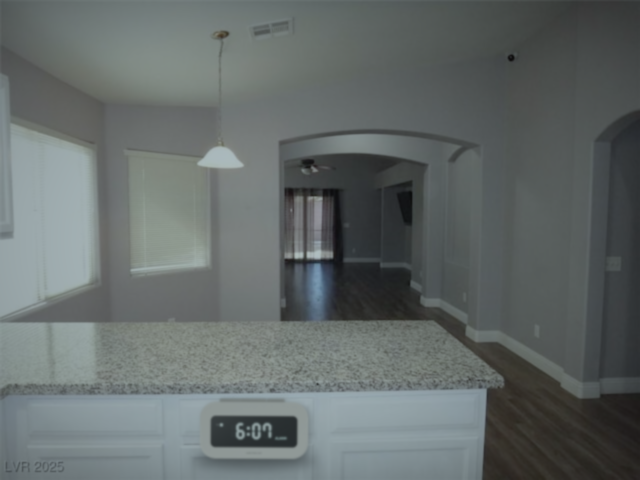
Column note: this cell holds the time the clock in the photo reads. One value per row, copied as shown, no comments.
6:07
